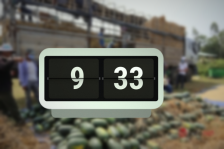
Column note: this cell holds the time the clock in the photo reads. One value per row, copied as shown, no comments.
9:33
